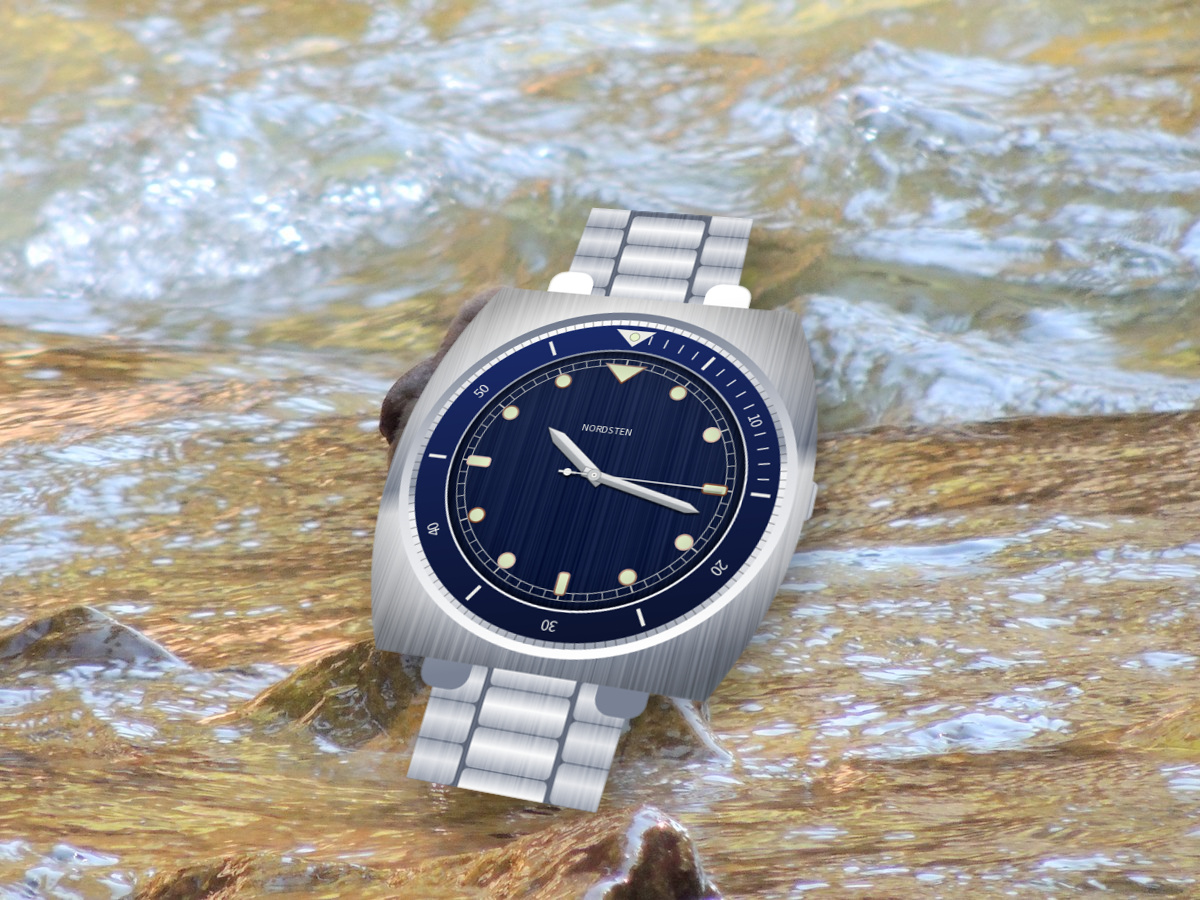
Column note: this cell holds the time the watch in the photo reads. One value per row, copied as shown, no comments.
10:17:15
